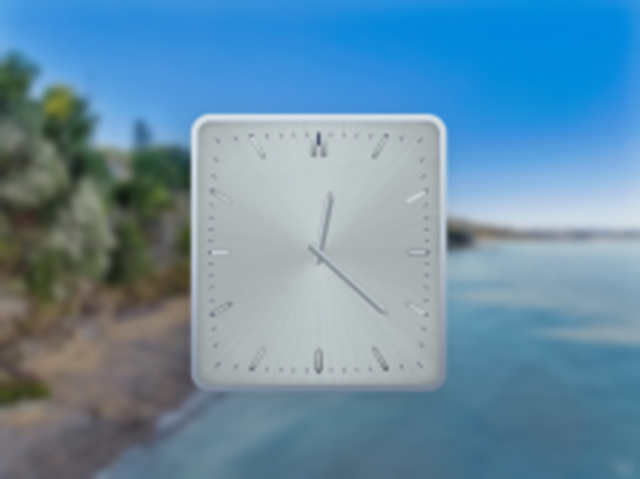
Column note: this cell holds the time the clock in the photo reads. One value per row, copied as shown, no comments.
12:22
